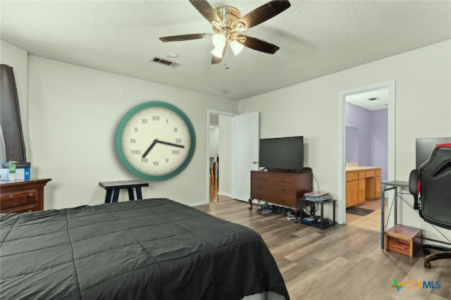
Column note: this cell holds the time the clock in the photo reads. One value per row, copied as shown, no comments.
7:17
